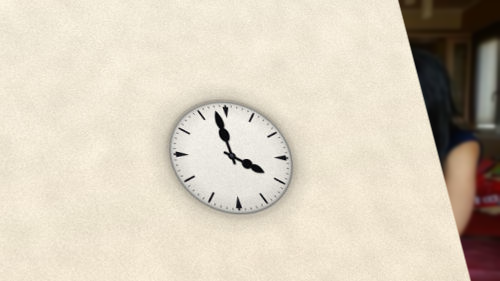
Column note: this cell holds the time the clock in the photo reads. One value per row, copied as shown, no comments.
3:58
